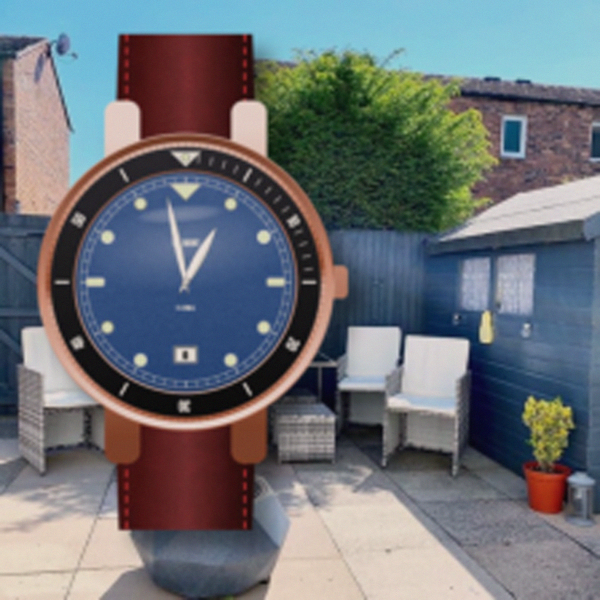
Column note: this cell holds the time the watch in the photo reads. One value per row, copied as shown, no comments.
12:58
